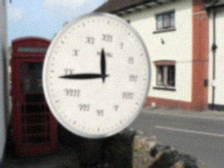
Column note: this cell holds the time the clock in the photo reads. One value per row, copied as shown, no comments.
11:44
